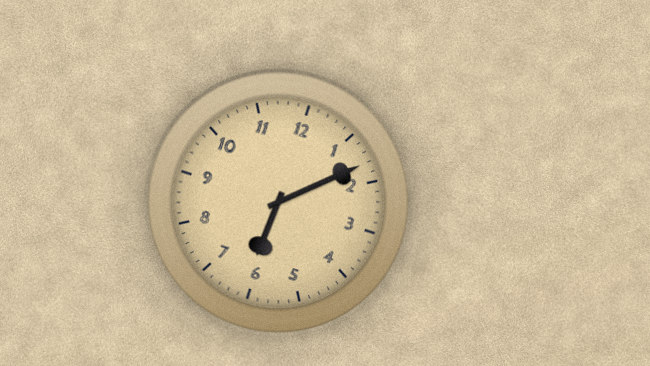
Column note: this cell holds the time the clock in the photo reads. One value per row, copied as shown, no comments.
6:08
